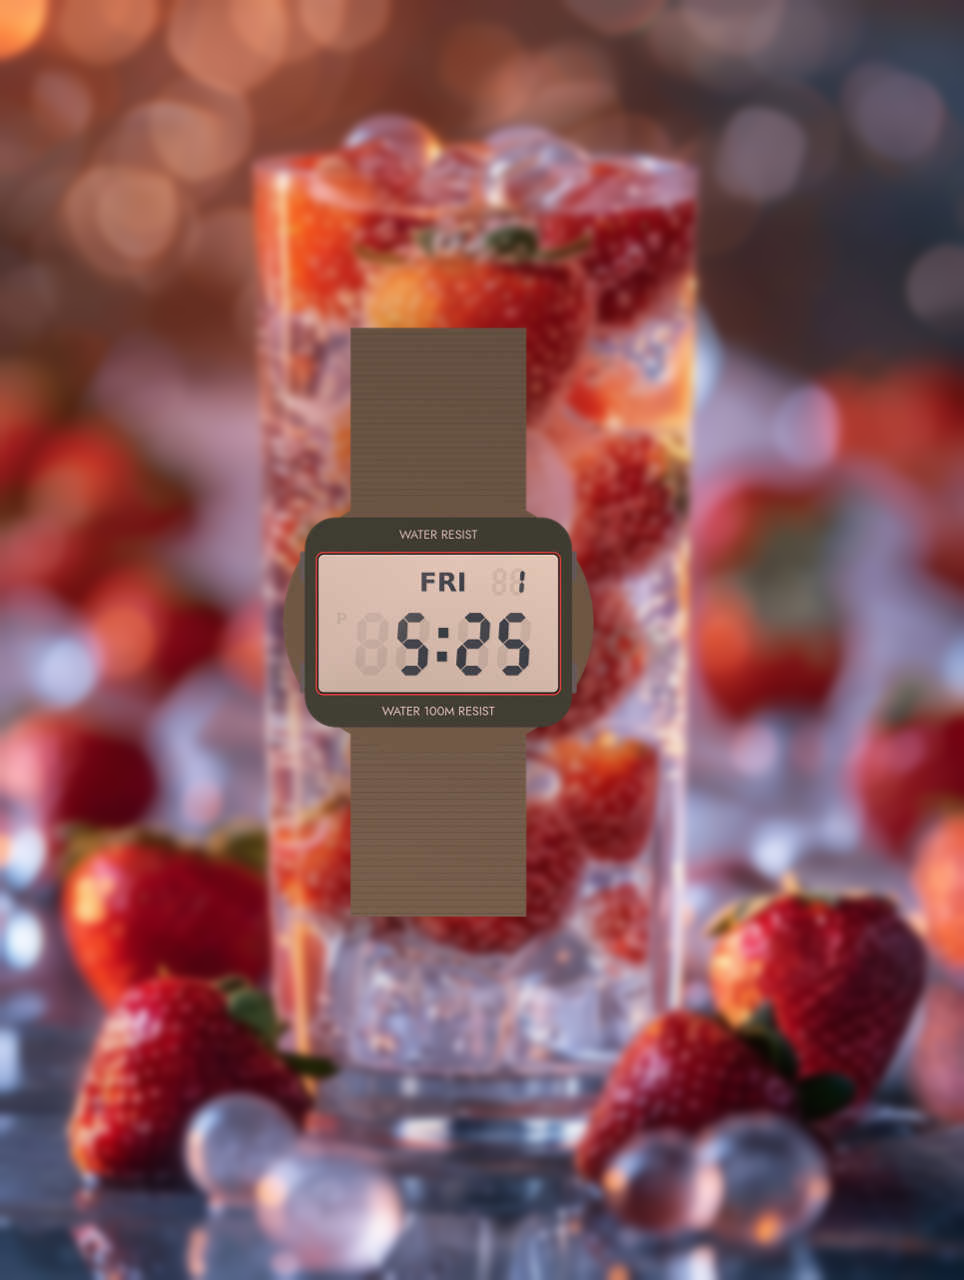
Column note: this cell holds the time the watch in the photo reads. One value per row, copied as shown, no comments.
5:25
